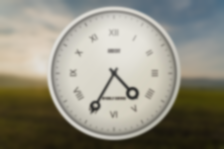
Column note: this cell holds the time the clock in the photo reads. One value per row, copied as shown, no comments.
4:35
